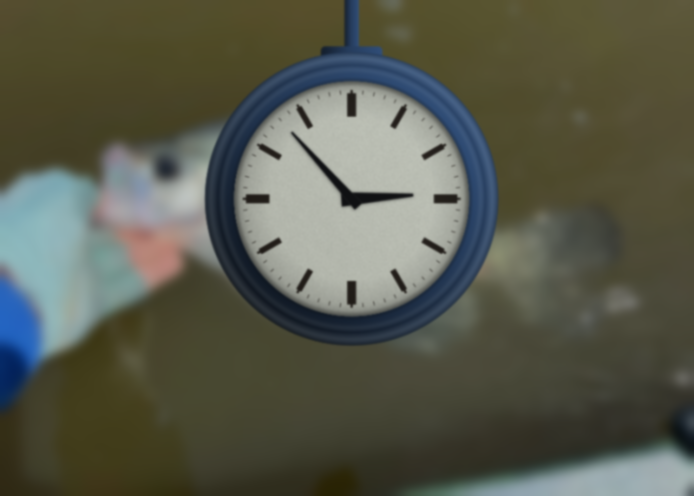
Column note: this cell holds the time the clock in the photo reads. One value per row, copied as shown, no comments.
2:53
